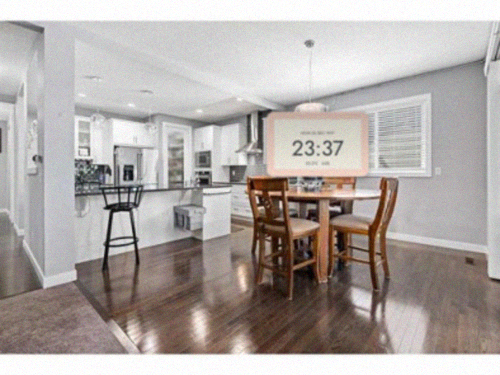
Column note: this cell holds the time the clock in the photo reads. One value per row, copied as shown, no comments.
23:37
